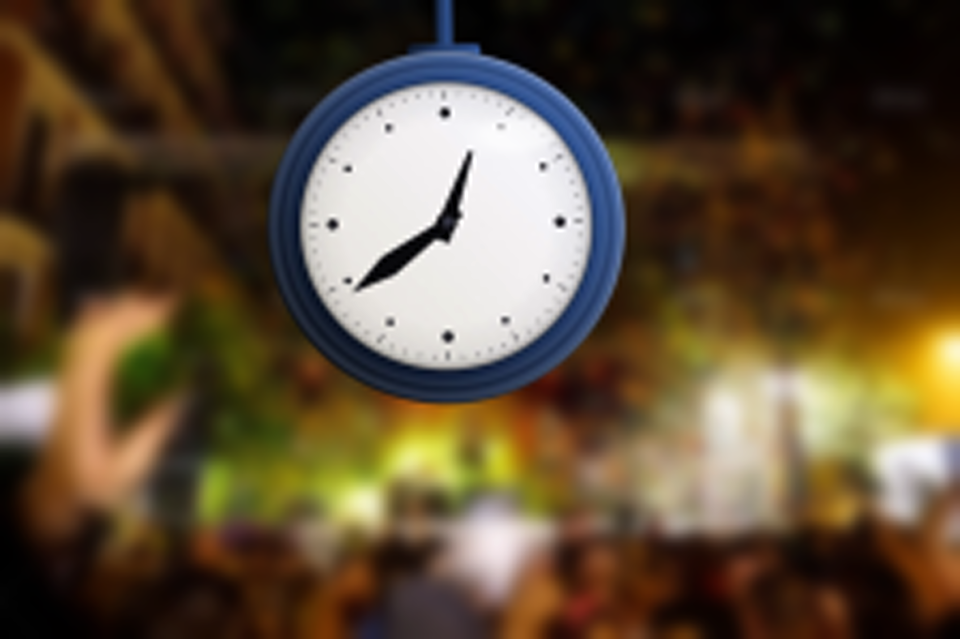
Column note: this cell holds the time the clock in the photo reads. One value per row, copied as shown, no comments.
12:39
